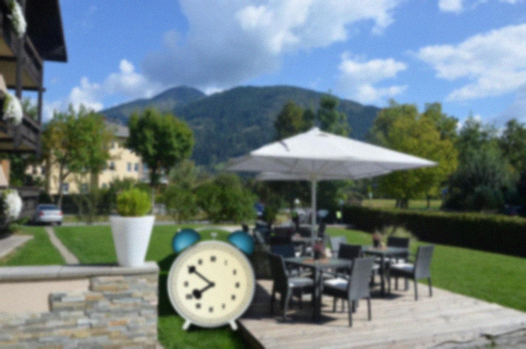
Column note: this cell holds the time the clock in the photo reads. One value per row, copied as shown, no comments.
7:51
